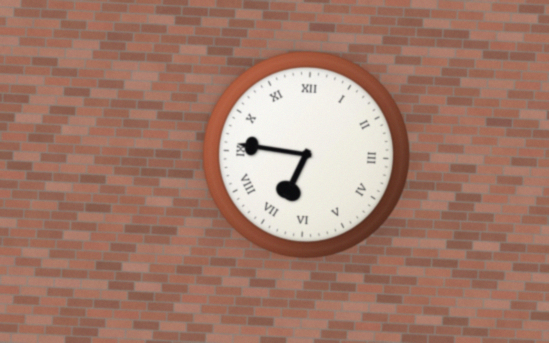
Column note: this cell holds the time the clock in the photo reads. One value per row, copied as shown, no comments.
6:46
